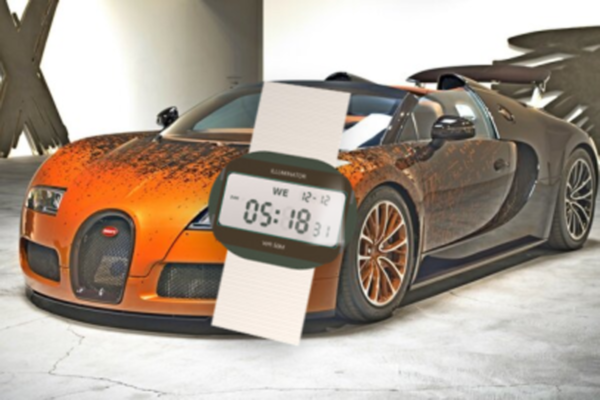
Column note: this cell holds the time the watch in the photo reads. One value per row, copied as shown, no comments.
5:18:31
